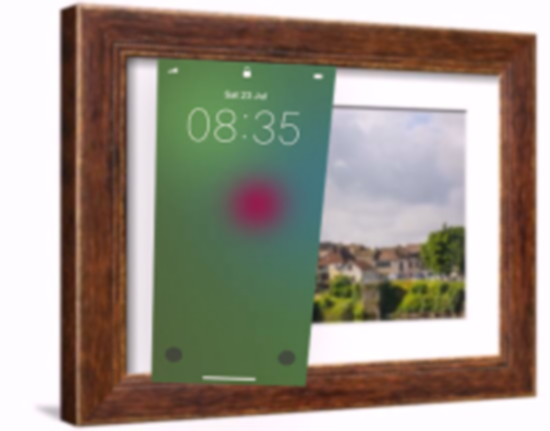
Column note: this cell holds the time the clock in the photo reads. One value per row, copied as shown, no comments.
8:35
